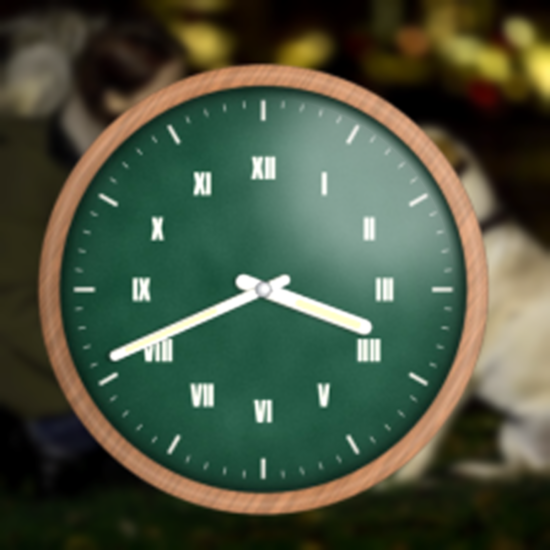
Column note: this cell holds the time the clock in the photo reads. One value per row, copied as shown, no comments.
3:41
